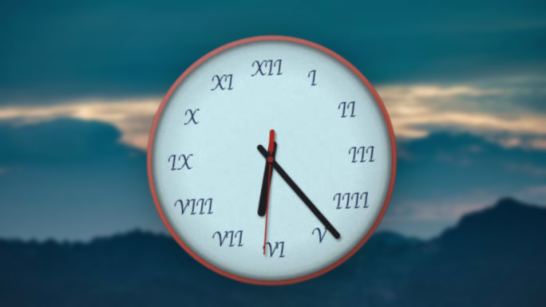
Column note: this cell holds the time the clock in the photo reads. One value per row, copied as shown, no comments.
6:23:31
